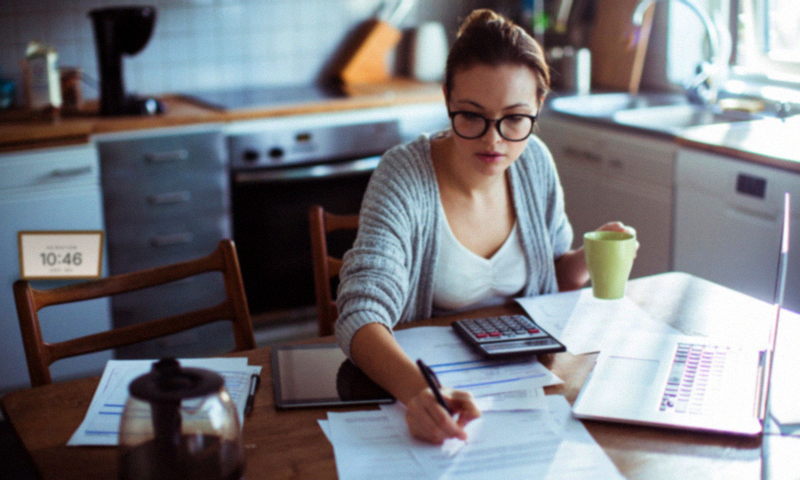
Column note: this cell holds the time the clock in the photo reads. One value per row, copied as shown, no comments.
10:46
